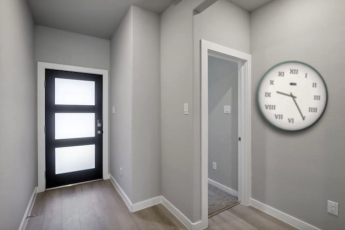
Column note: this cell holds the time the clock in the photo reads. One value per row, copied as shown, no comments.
9:25
